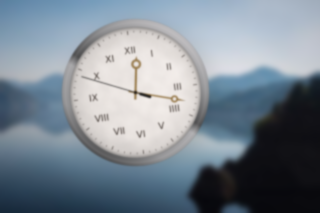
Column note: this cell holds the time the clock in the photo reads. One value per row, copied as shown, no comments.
12:17:49
